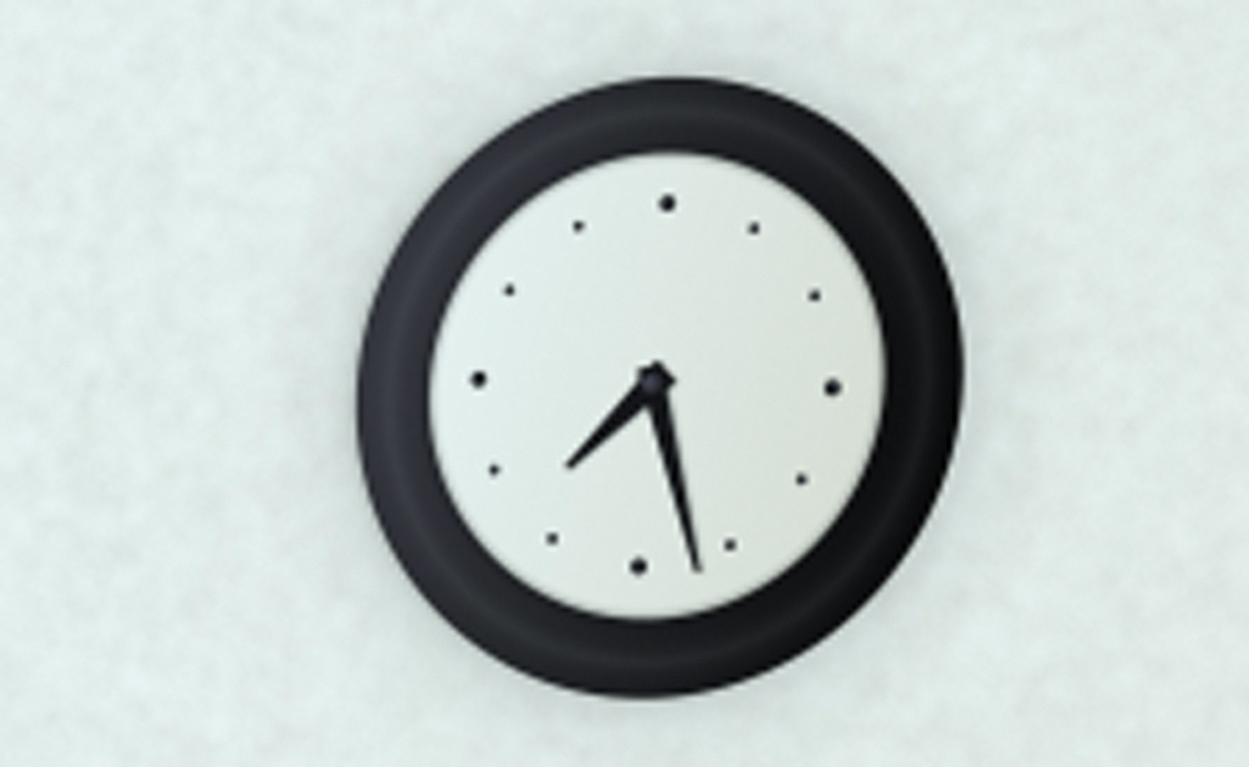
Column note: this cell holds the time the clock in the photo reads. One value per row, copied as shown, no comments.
7:27
